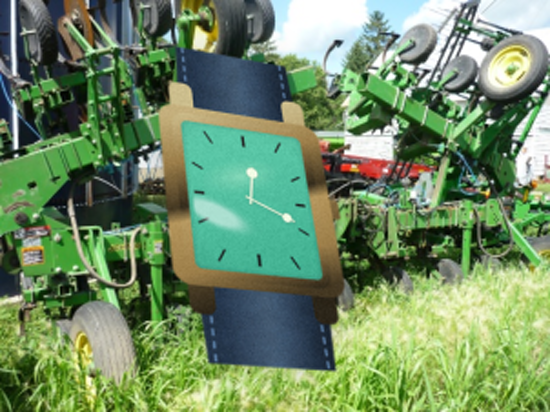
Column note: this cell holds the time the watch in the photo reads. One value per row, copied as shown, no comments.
12:19
